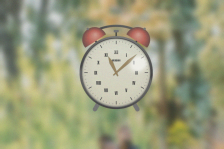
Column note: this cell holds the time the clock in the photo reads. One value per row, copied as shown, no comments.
11:08
